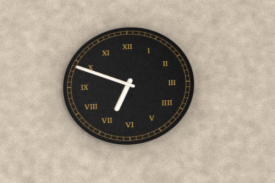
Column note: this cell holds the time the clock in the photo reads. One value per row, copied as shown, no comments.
6:49
